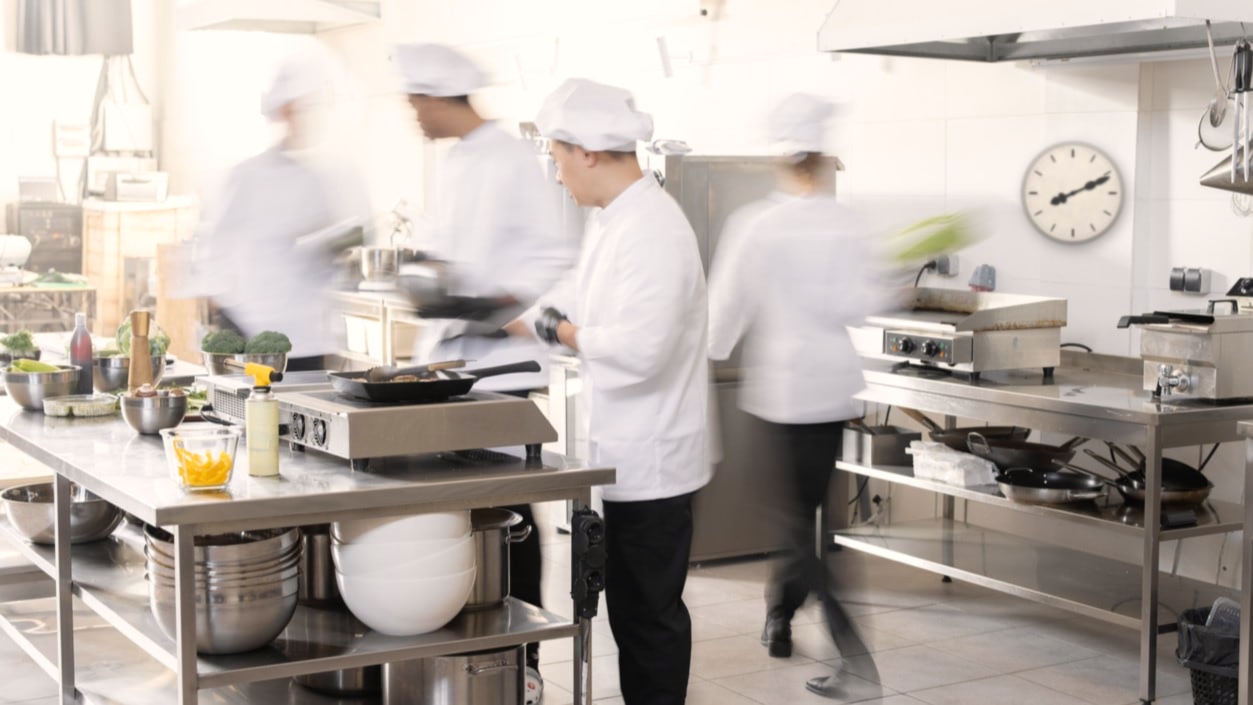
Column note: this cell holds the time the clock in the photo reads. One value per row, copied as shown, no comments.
8:11
